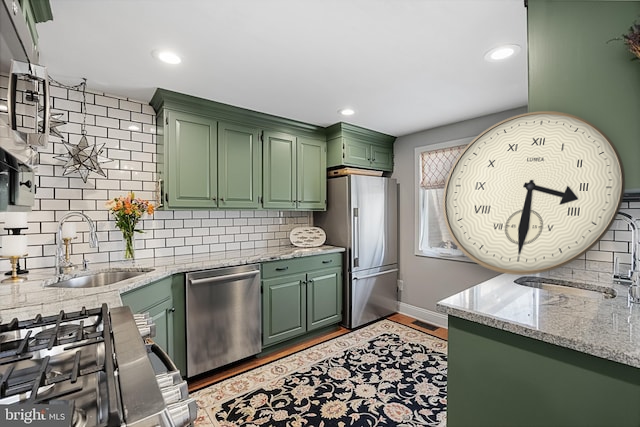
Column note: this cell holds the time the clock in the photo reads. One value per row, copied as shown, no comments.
3:30
